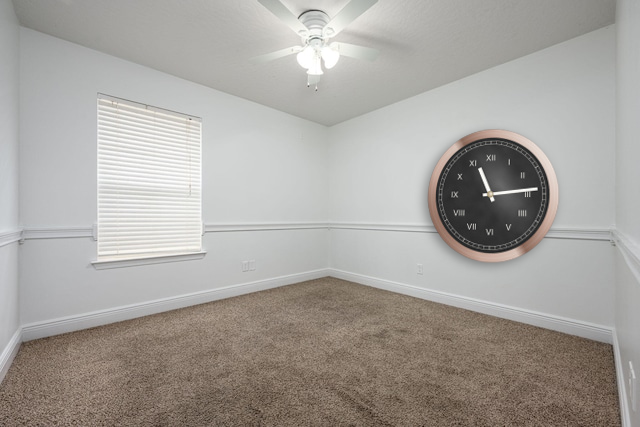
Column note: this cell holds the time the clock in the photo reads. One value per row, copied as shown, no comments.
11:14
